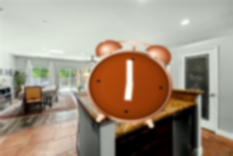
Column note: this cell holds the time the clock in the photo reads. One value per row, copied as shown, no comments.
5:59
